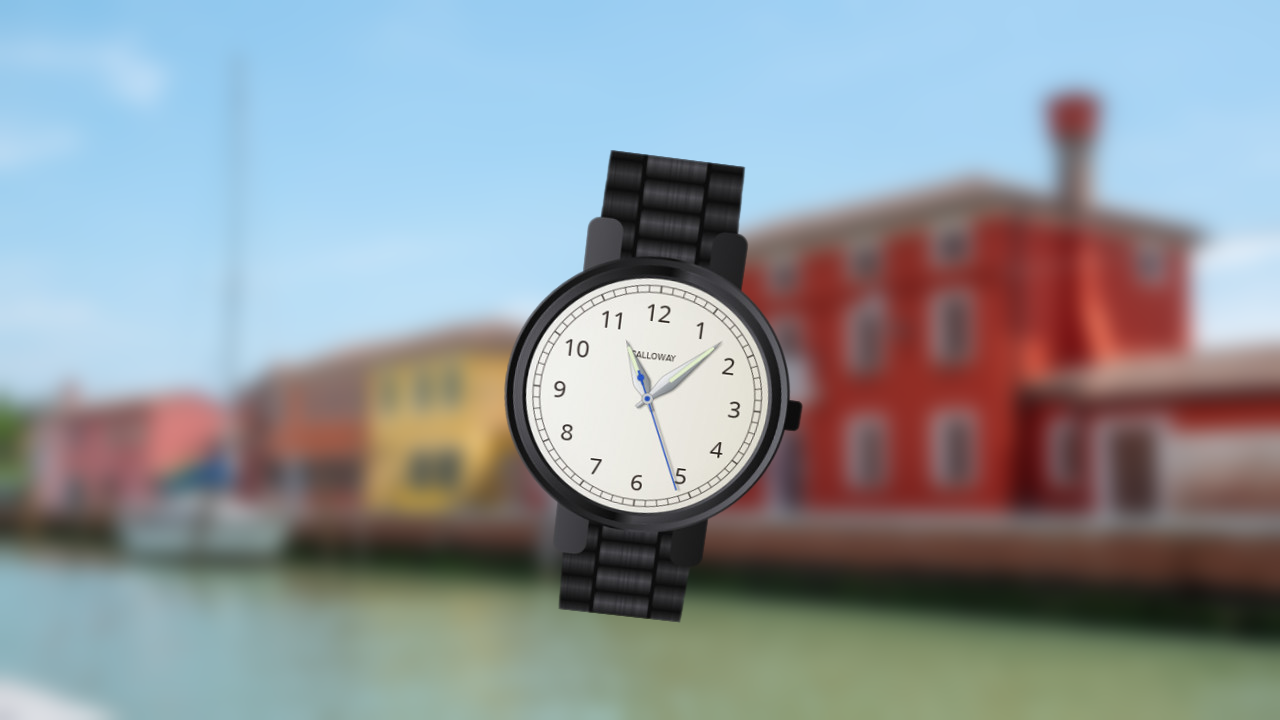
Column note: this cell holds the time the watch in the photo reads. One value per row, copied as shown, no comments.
11:07:26
